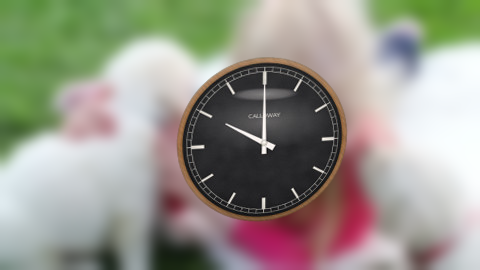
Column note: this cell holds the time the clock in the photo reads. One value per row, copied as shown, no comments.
10:00
